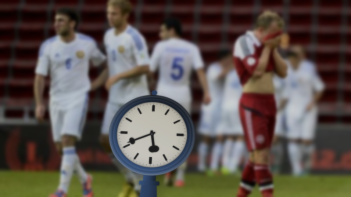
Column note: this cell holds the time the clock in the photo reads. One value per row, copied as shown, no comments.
5:41
